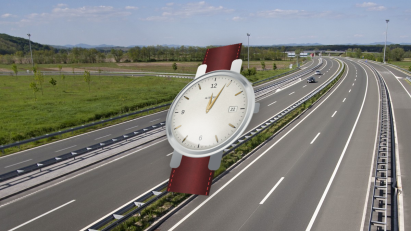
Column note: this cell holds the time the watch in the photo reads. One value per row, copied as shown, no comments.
12:04
